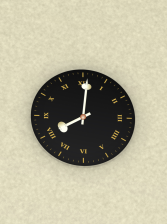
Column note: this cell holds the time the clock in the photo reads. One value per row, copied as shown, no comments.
8:01
